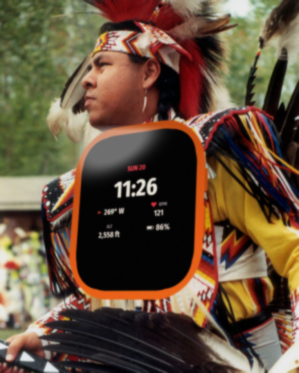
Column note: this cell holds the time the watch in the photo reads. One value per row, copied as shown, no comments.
11:26
